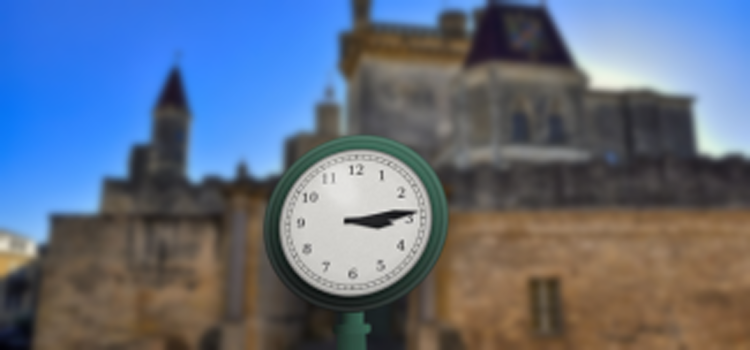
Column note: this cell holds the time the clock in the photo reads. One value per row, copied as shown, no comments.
3:14
